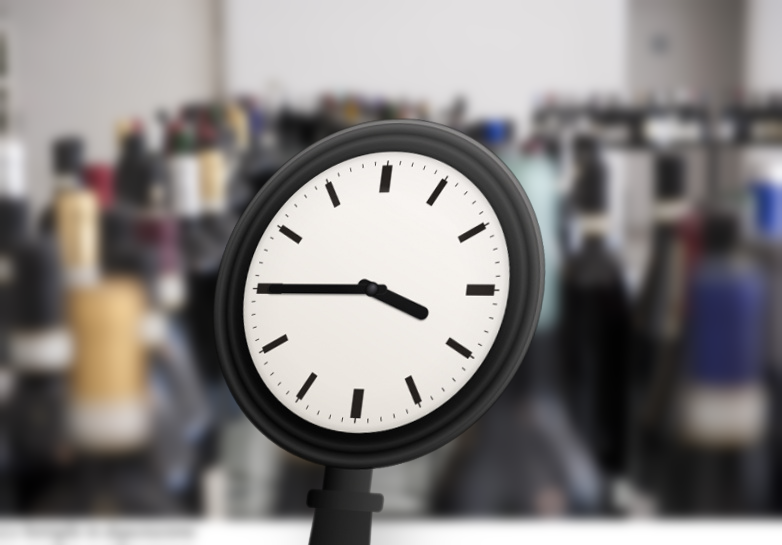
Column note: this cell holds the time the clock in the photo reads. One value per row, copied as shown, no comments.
3:45
